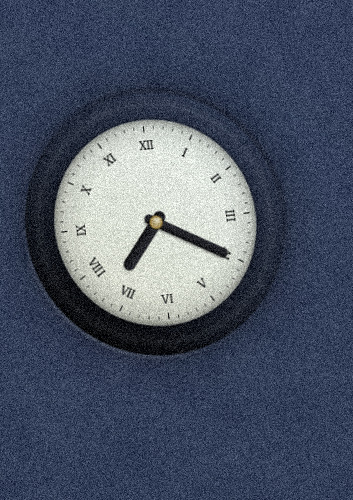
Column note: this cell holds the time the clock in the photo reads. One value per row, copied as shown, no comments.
7:20
